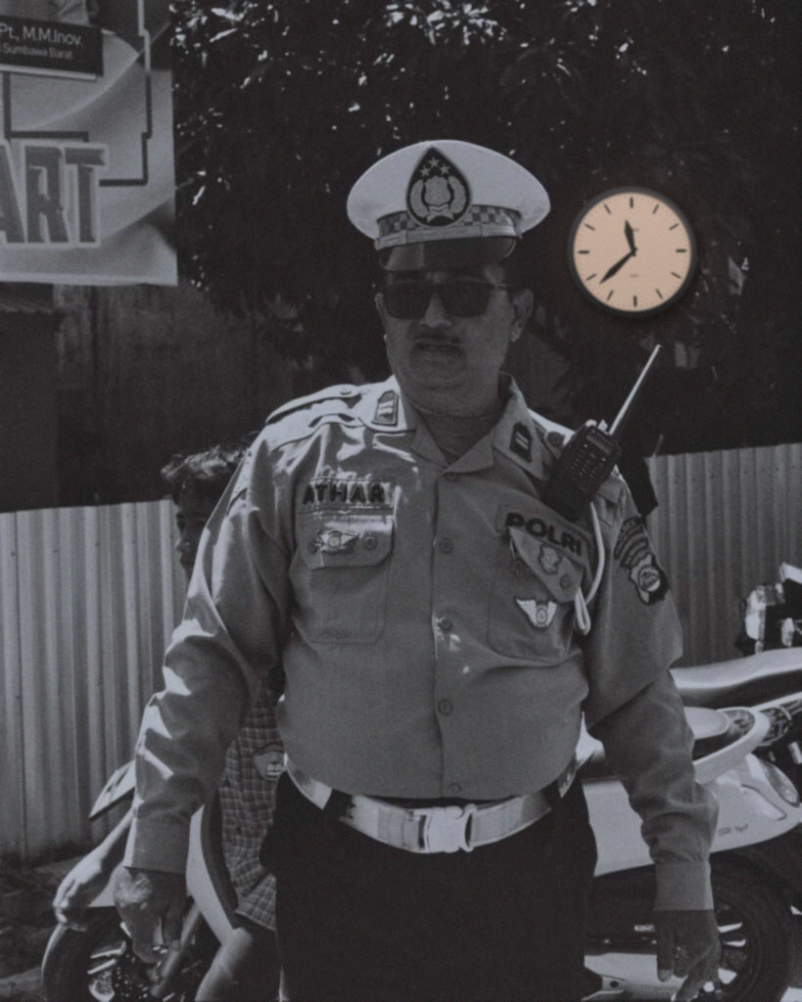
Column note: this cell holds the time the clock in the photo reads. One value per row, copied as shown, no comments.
11:38
